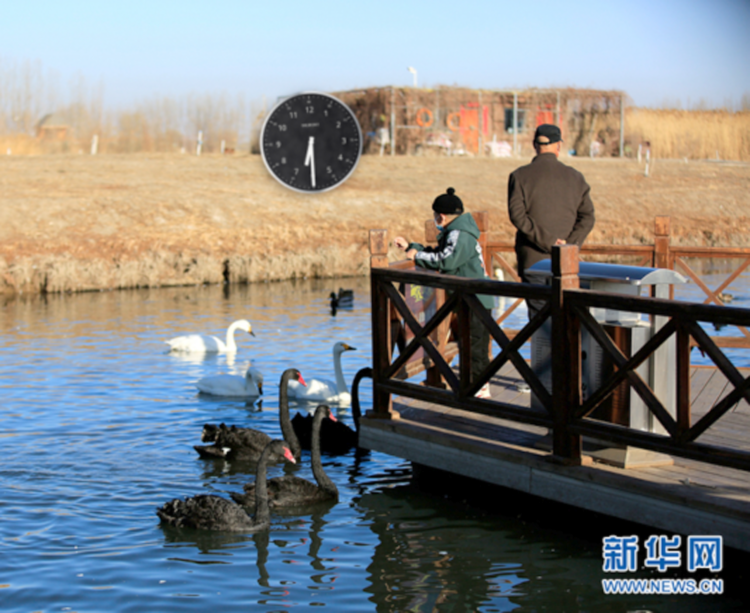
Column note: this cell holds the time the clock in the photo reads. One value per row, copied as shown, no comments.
6:30
